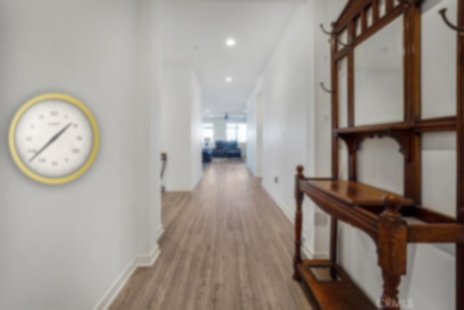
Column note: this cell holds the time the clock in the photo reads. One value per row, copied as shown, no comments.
1:38
